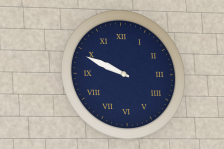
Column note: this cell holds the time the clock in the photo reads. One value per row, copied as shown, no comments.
9:49
